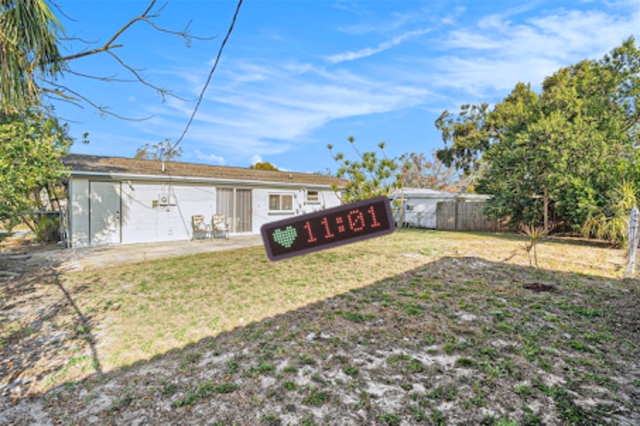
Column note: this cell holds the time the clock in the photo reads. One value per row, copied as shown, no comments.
11:01
